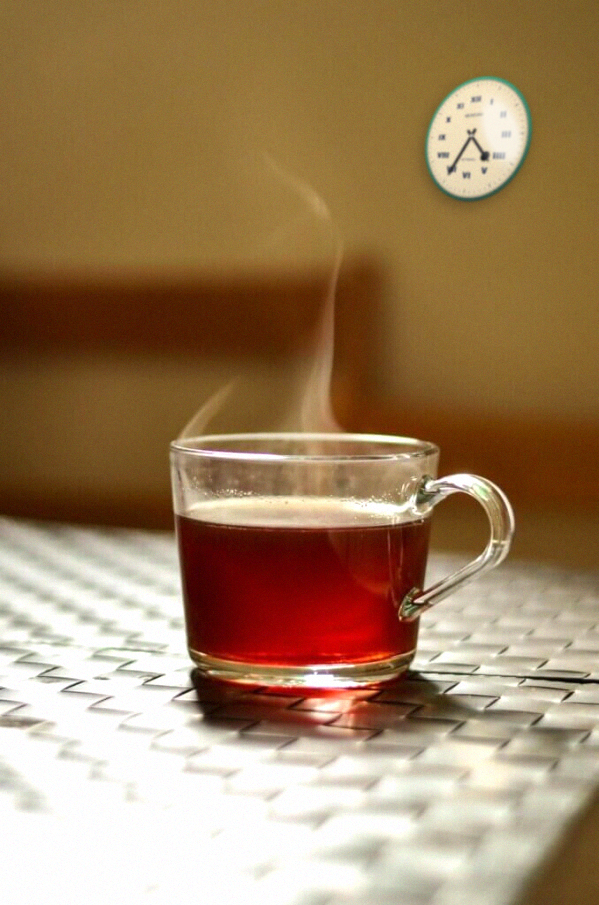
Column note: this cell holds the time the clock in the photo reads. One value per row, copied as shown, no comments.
4:35
